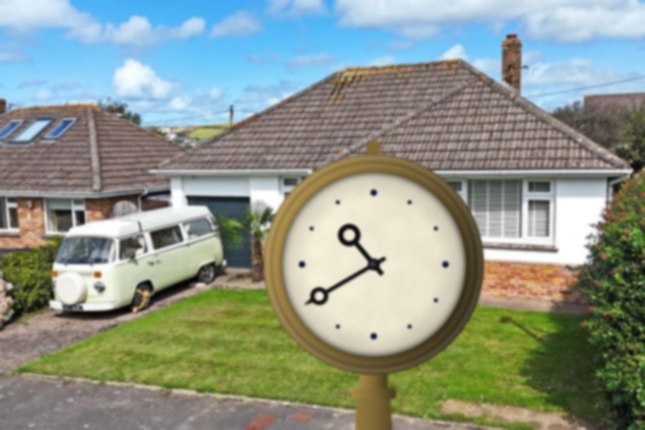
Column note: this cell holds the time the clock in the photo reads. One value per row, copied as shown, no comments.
10:40
